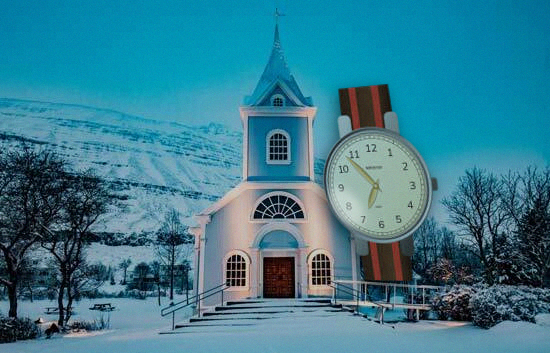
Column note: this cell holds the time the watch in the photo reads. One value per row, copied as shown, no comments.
6:53
